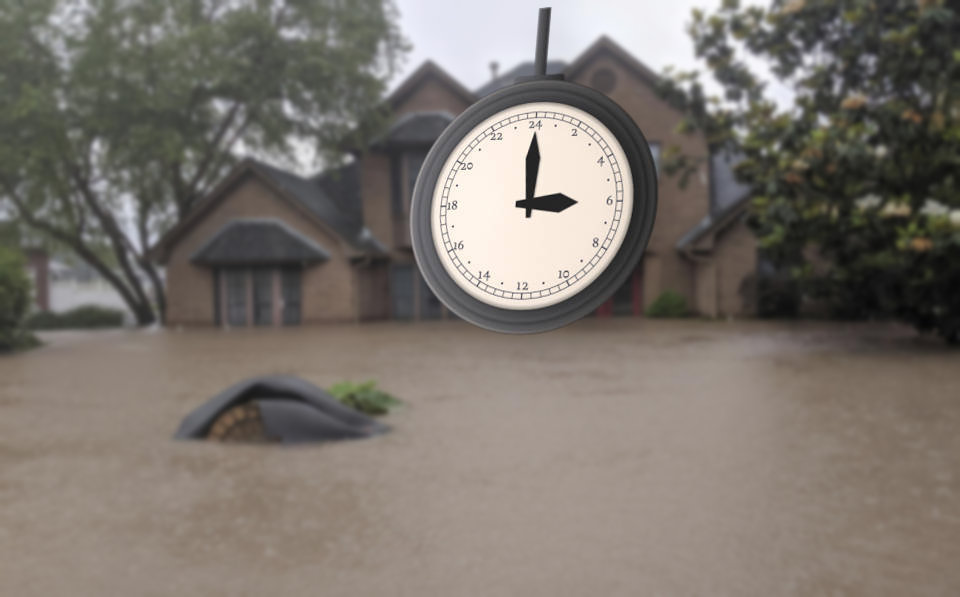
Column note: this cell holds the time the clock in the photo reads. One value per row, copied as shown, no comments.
6:00
